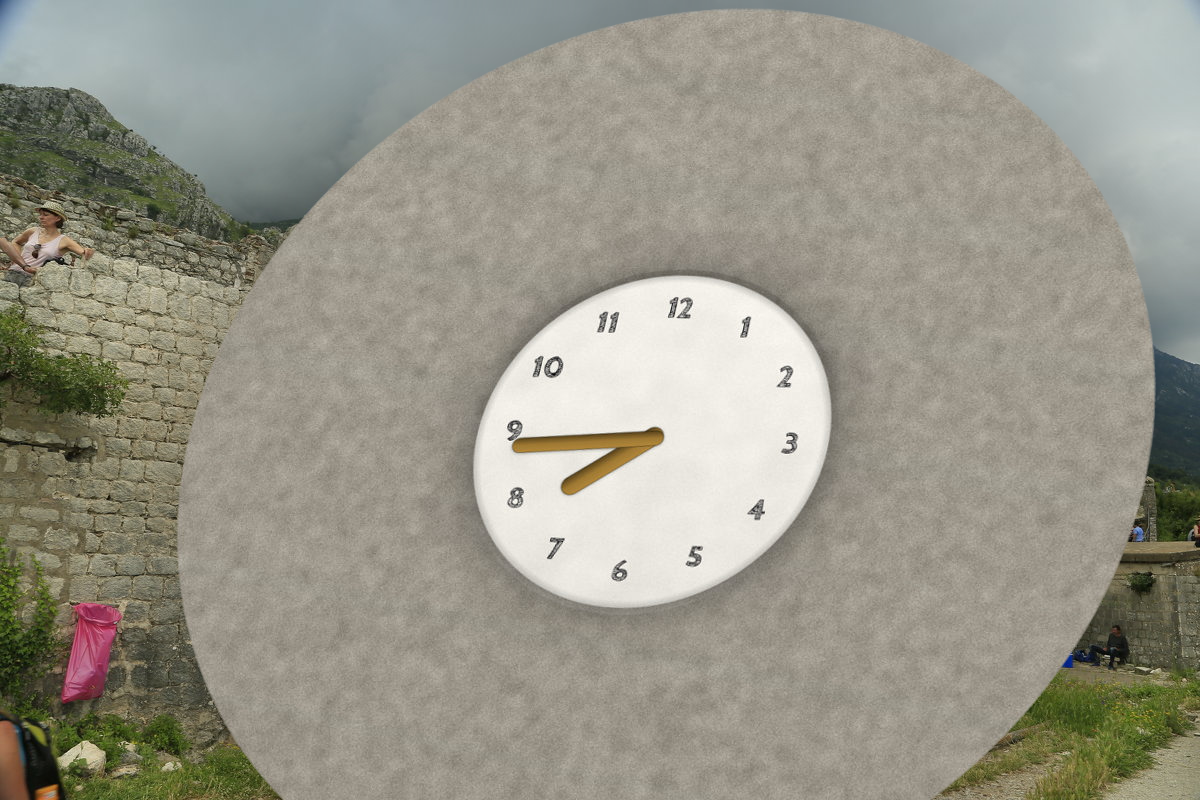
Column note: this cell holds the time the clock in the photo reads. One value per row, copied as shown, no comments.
7:44
